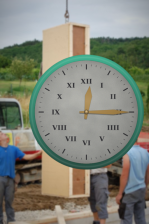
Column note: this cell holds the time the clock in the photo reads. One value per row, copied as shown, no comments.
12:15
